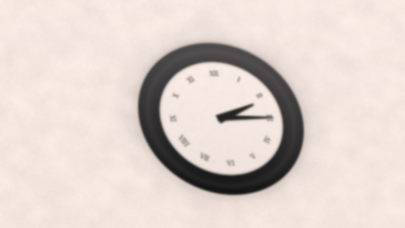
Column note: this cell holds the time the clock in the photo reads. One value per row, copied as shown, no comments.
2:15
